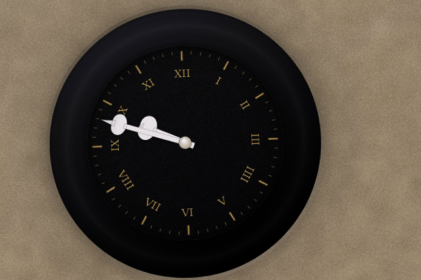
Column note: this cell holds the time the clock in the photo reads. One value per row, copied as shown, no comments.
9:48
